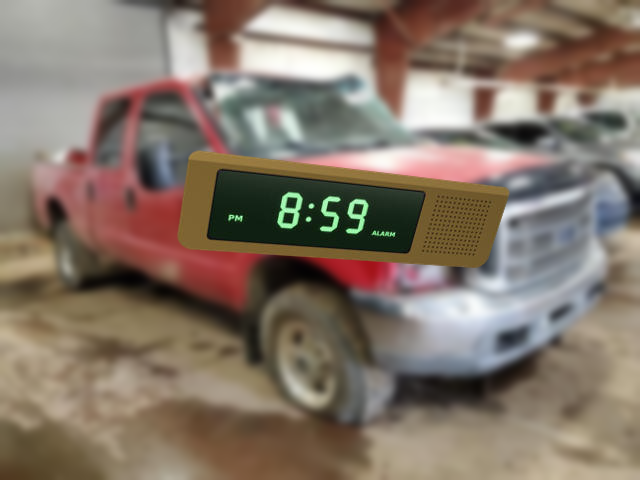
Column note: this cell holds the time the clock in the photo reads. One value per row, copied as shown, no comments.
8:59
